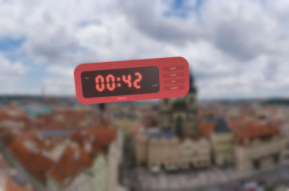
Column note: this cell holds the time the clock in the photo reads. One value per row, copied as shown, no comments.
0:42
